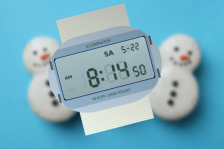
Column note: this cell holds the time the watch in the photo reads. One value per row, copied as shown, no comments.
8:14:50
